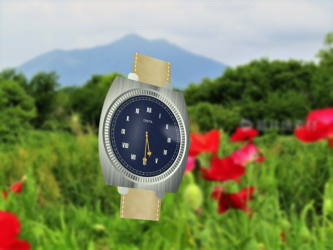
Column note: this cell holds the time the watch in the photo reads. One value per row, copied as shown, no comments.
5:30
